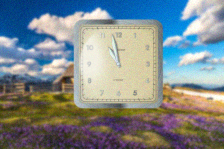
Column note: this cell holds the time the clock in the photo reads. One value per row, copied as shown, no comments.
10:58
